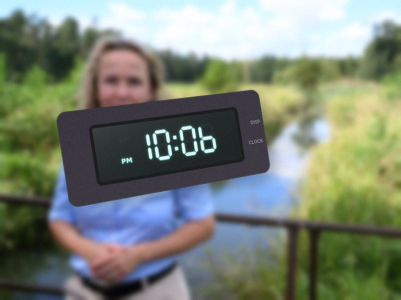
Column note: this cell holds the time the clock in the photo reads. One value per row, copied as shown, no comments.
10:06
